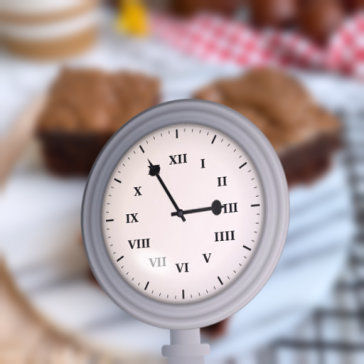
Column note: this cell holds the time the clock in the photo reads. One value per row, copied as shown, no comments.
2:55
